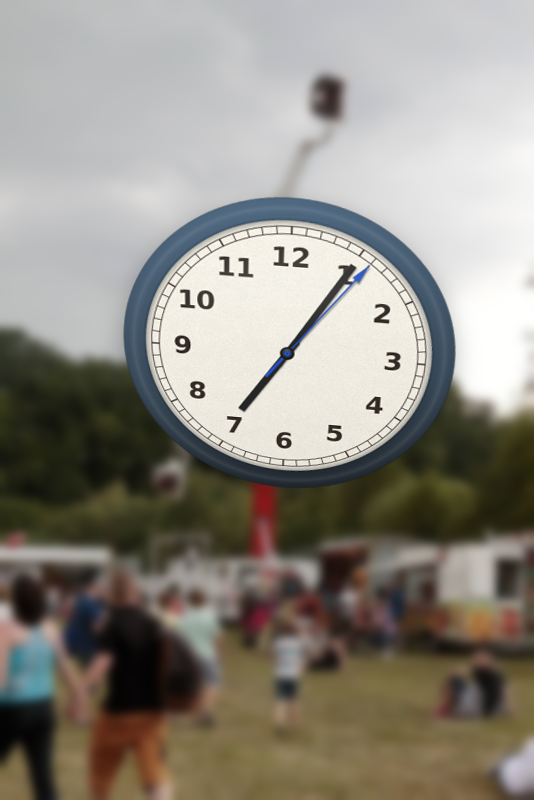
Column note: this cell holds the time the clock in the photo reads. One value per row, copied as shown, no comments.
7:05:06
